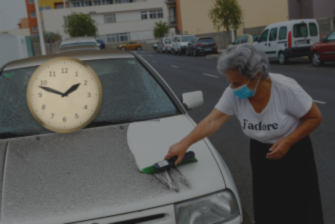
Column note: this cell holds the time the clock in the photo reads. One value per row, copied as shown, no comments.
1:48
